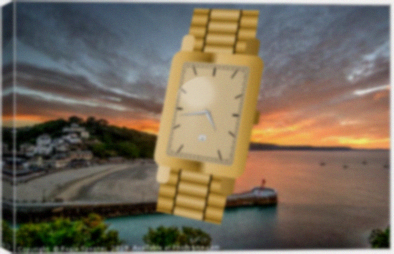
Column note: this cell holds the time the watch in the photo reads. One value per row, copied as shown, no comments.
4:43
